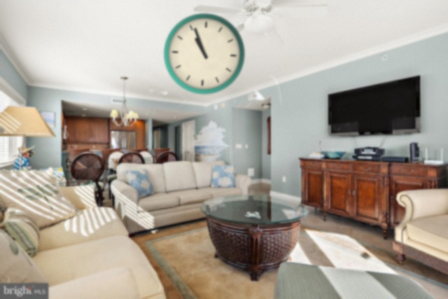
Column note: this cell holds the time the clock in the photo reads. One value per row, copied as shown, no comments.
10:56
